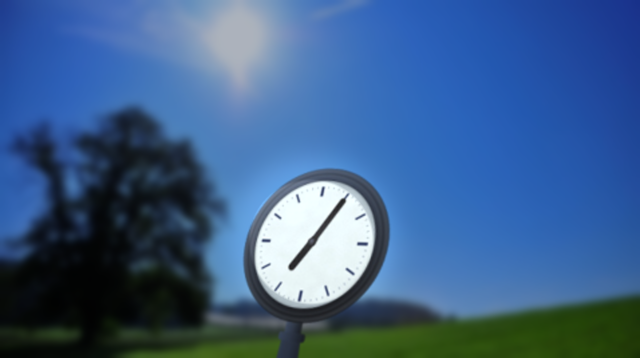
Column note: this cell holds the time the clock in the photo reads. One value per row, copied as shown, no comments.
7:05
